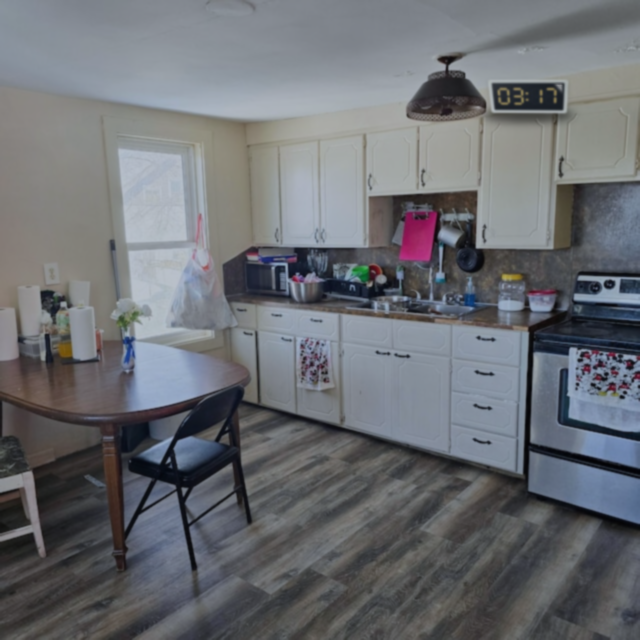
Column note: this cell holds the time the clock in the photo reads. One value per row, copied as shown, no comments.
3:17
